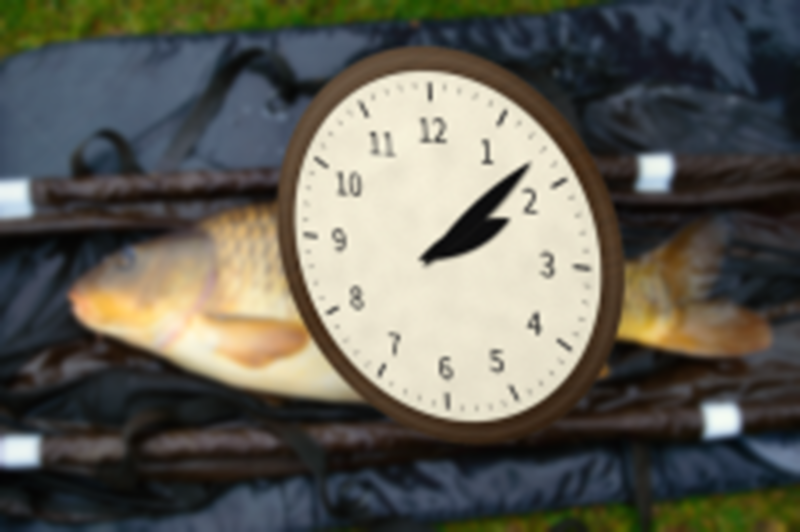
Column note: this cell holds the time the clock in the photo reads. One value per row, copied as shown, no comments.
2:08
